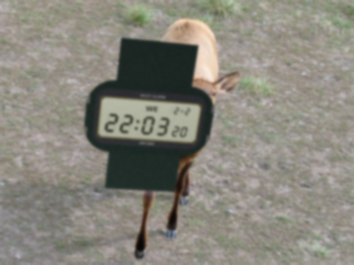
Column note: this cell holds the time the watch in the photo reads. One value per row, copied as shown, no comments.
22:03
